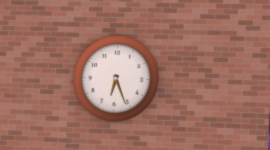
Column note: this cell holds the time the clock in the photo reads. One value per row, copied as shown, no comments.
6:26
